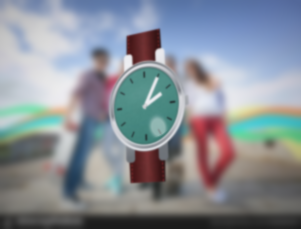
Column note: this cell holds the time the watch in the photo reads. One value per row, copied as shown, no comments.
2:05
